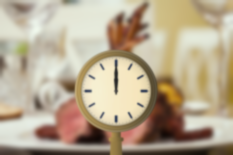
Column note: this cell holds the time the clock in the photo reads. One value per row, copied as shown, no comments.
12:00
